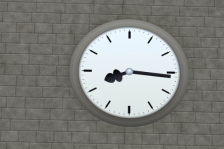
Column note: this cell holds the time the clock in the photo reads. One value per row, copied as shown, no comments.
8:16
